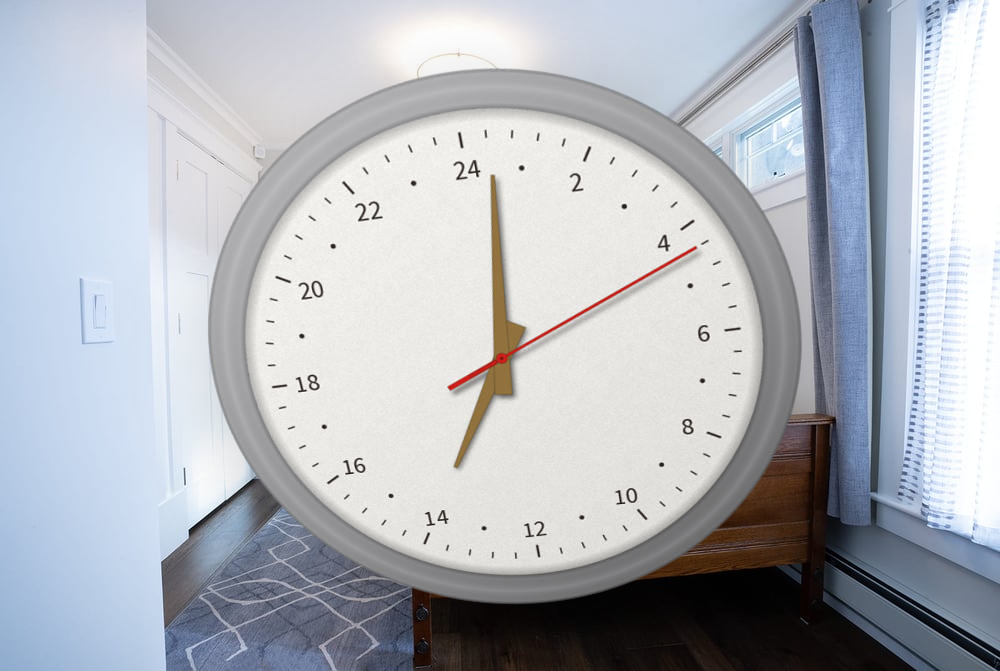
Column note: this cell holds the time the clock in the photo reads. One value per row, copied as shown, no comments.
14:01:11
